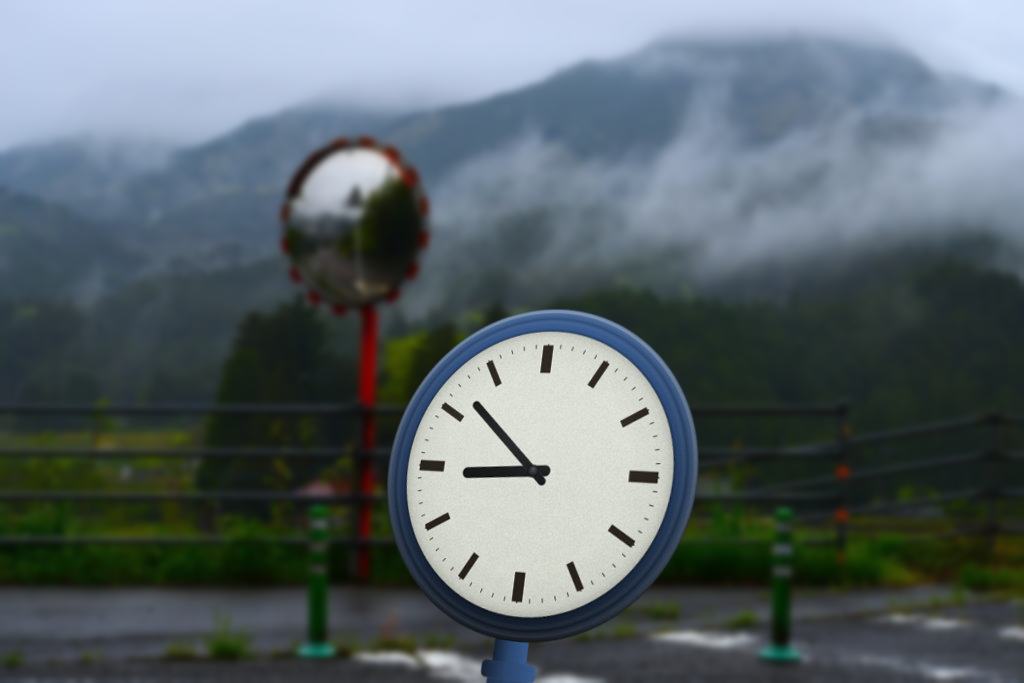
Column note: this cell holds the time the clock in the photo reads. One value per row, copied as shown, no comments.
8:52
